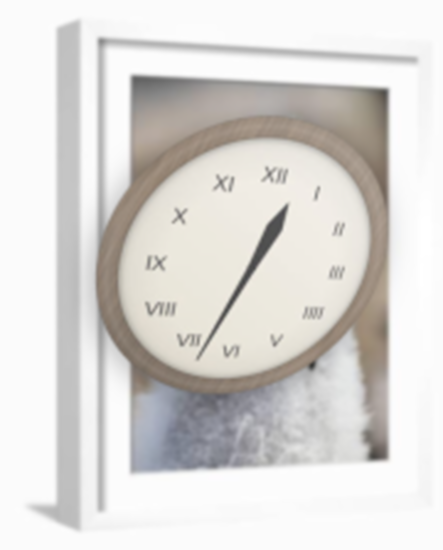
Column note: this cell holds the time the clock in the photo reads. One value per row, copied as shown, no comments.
12:33
